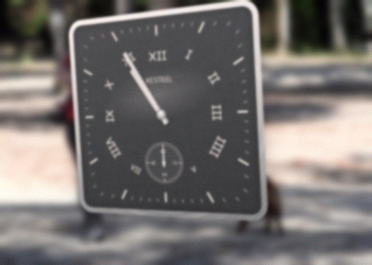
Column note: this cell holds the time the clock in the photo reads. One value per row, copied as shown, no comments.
10:55
